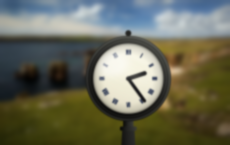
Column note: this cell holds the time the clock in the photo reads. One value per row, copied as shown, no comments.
2:24
